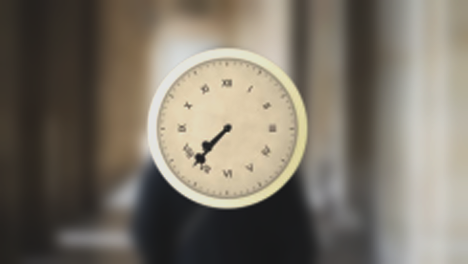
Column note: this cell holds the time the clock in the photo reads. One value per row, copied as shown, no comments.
7:37
